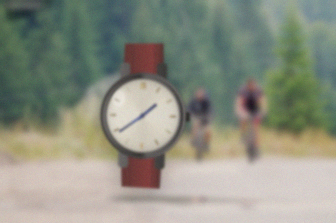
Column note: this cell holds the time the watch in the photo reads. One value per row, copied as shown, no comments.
1:39
